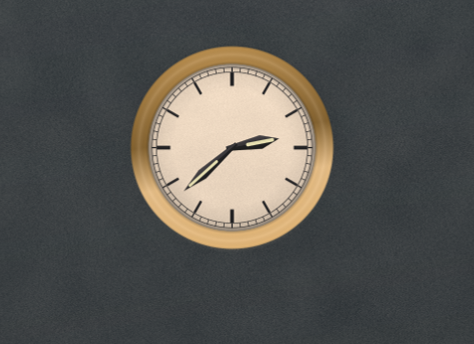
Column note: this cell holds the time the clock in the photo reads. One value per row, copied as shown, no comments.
2:38
